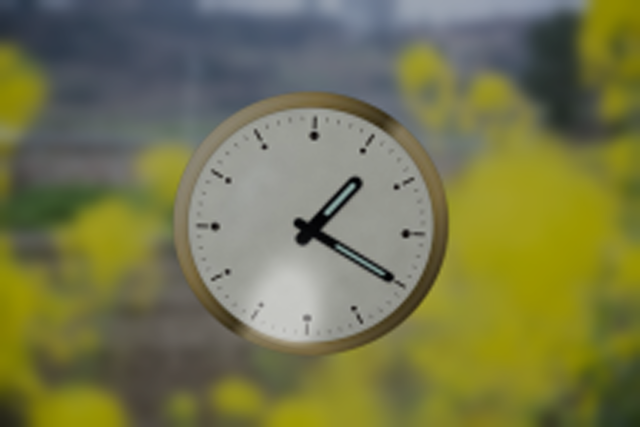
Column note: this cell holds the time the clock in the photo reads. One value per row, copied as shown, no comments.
1:20
